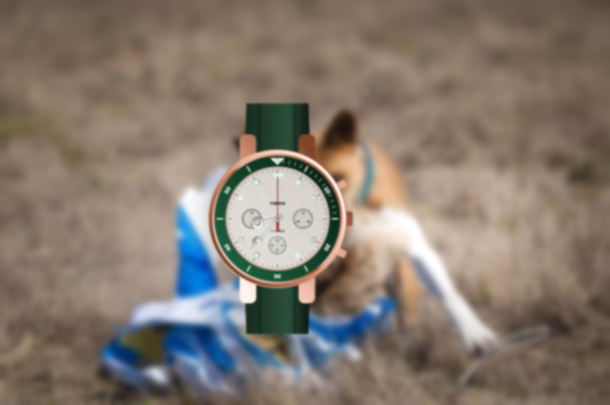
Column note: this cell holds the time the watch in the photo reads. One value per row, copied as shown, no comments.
8:37
